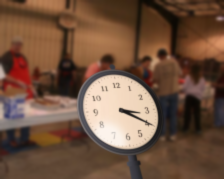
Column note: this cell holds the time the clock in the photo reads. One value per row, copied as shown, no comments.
3:20
